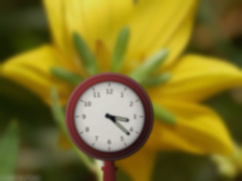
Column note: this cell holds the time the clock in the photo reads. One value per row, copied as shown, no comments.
3:22
